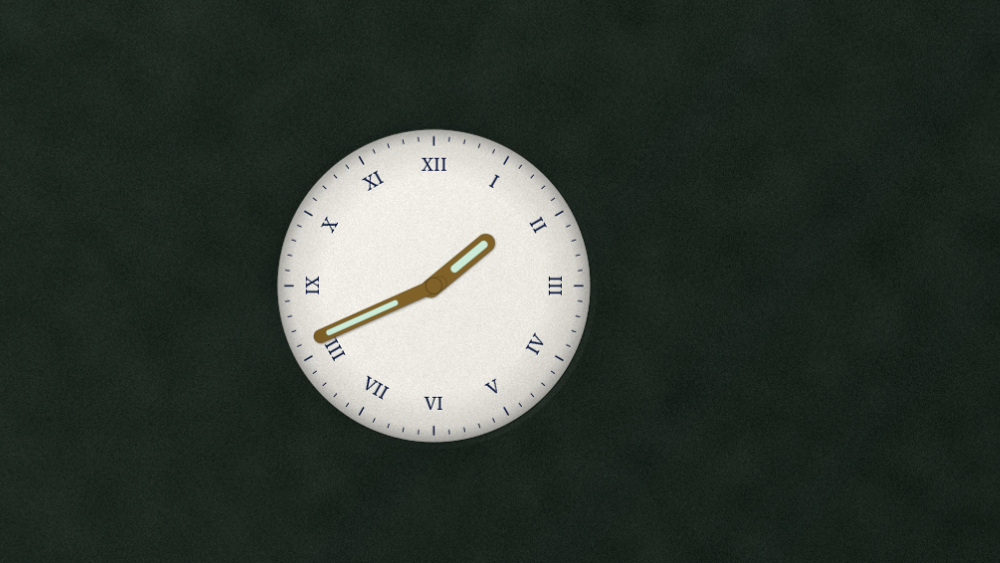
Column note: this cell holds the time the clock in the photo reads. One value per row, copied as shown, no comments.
1:41
